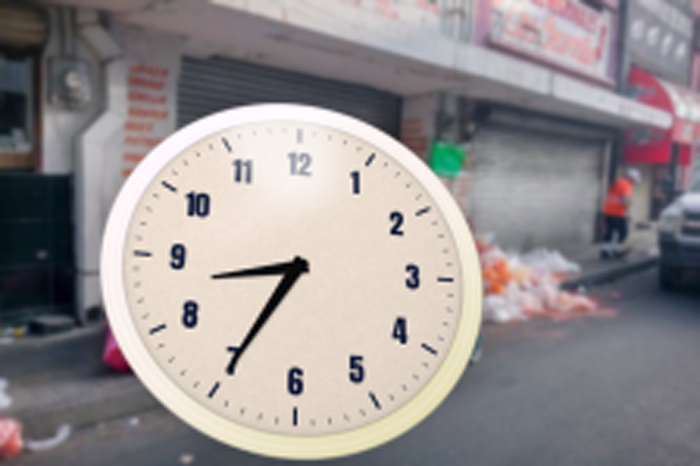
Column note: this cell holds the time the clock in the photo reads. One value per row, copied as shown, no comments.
8:35
